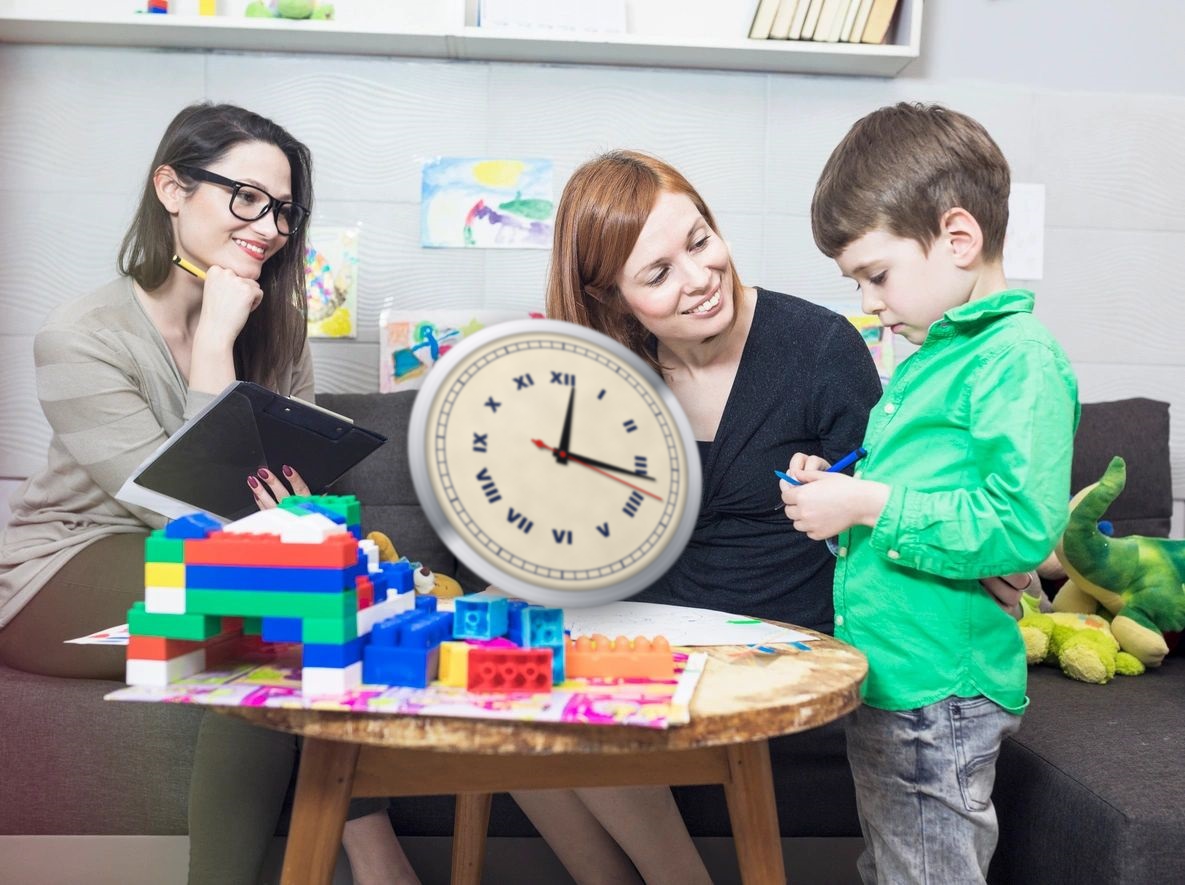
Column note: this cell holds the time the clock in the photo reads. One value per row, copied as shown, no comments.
12:16:18
